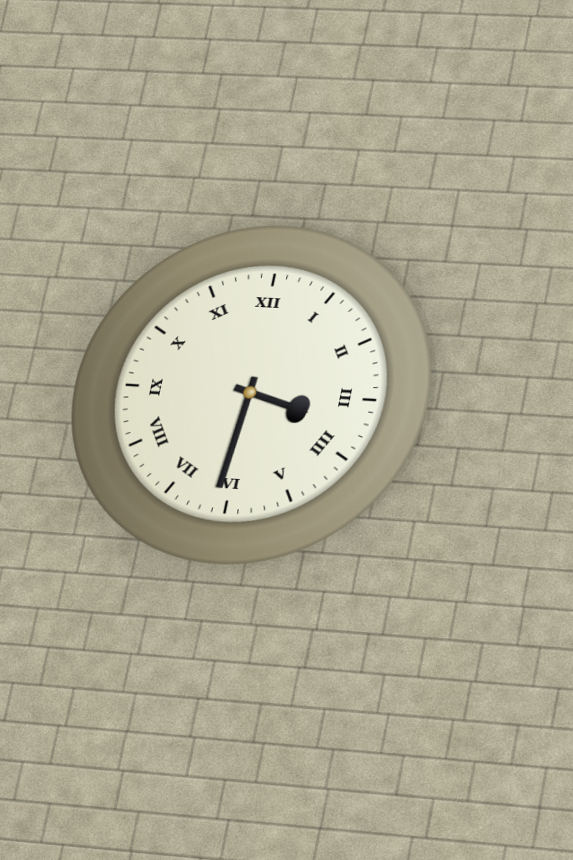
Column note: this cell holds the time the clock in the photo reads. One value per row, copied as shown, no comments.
3:31
